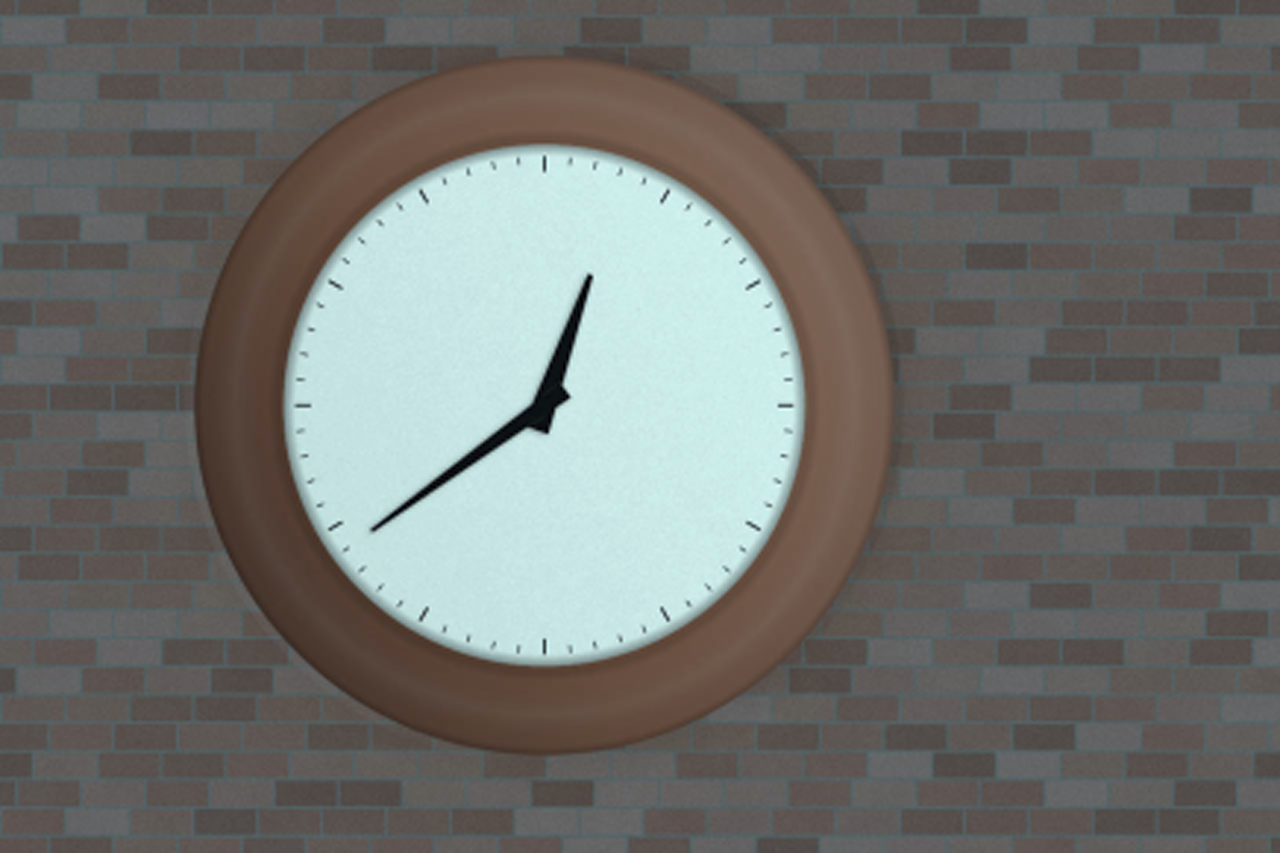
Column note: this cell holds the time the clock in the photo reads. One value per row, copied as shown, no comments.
12:39
